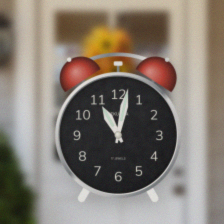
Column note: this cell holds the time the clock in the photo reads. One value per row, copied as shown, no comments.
11:02
